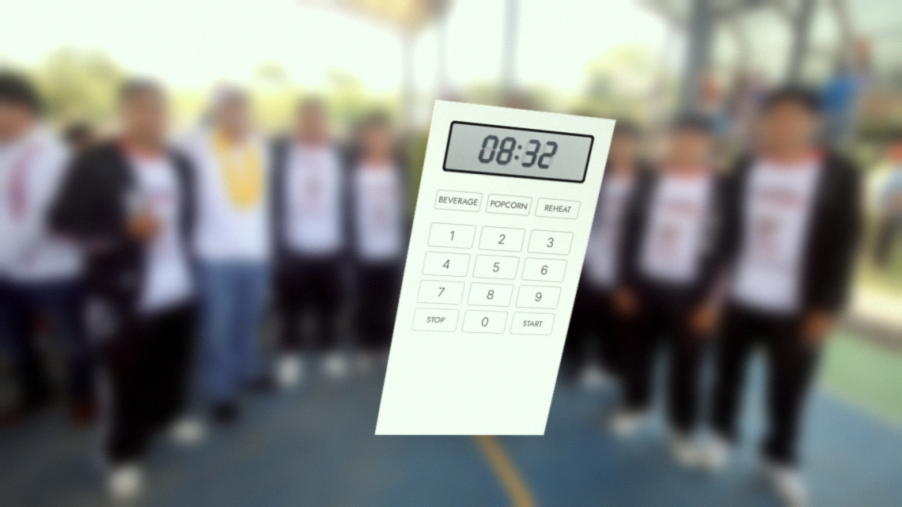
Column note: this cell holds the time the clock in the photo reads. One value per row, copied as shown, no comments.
8:32
